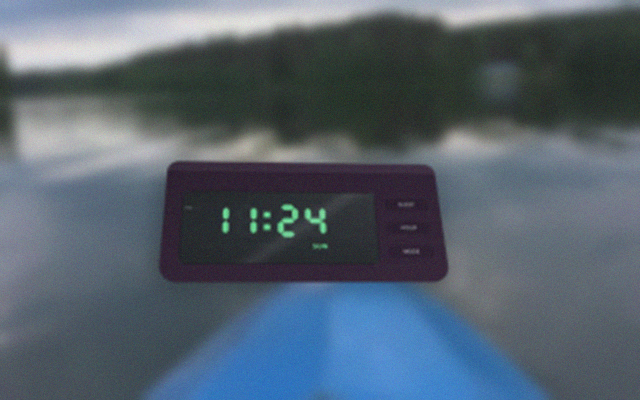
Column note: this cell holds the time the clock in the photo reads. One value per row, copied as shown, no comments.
11:24
